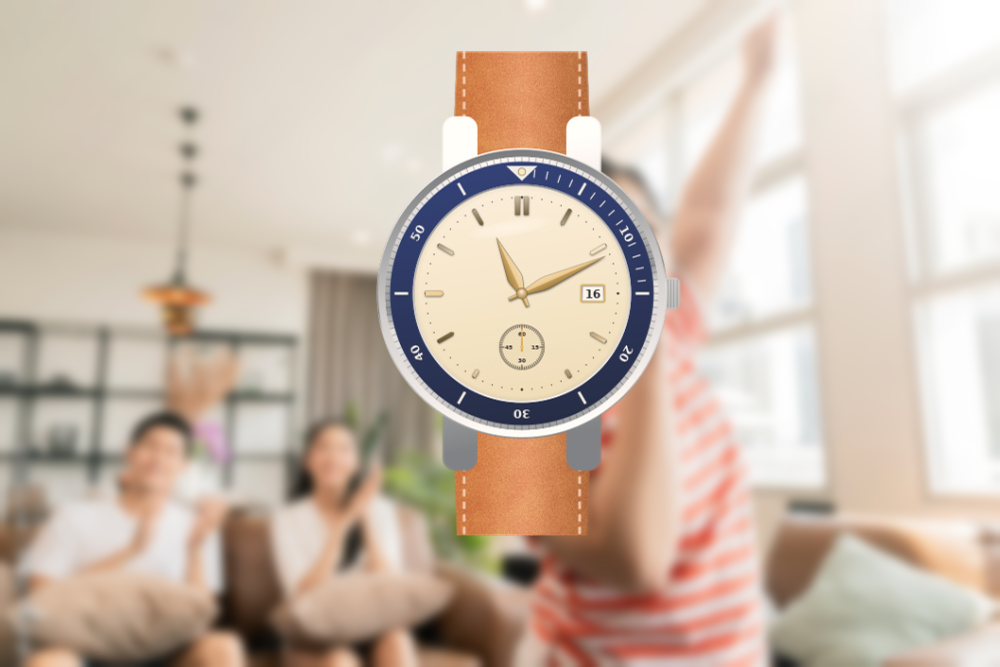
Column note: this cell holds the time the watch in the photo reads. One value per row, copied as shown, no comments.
11:11
